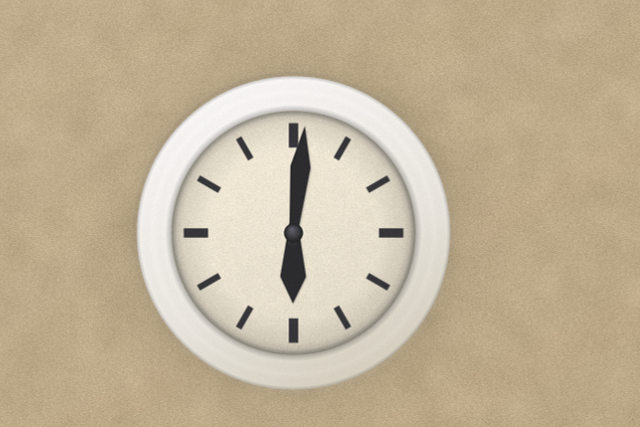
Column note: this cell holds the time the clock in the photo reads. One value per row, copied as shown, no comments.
6:01
